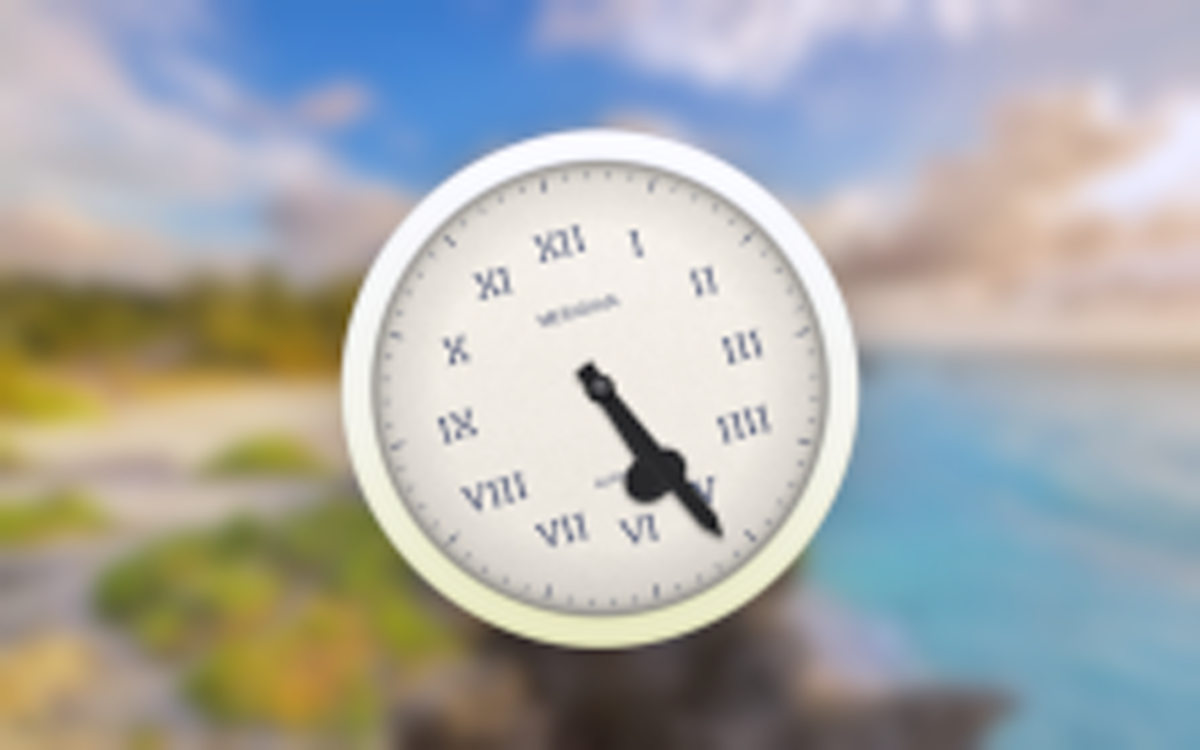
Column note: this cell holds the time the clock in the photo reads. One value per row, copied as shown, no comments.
5:26
